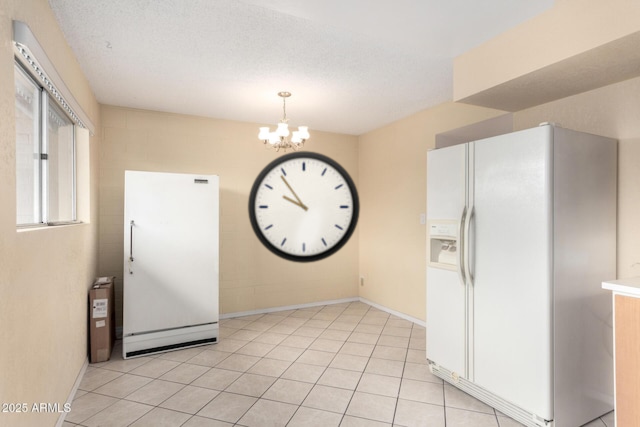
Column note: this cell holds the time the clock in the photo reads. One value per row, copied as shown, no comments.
9:54
